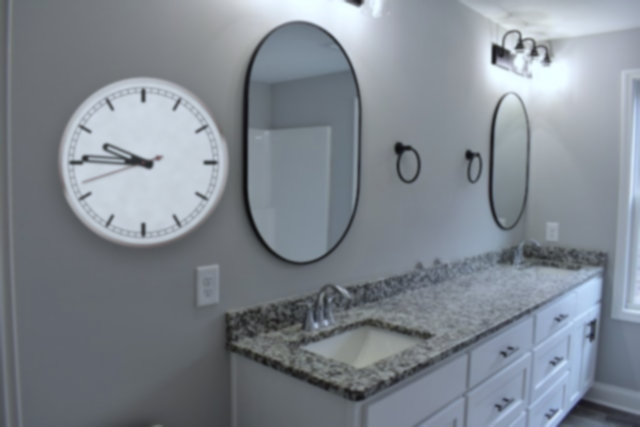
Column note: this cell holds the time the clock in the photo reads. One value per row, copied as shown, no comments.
9:45:42
